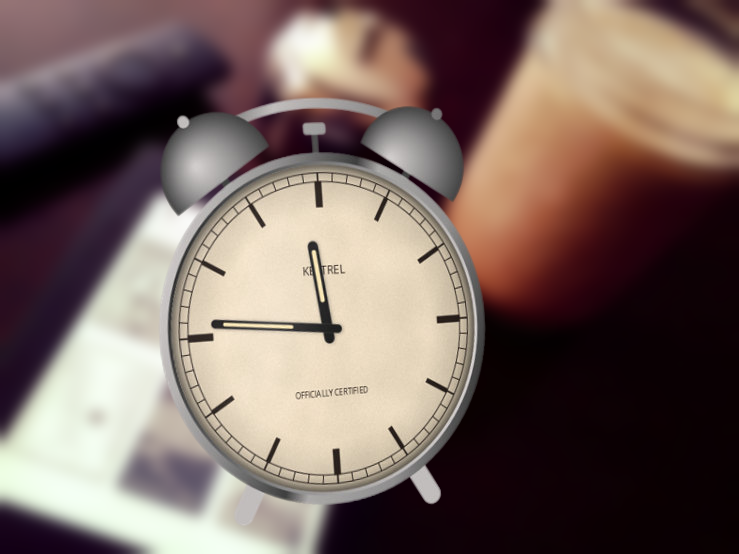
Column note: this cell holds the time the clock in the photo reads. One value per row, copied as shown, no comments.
11:46
